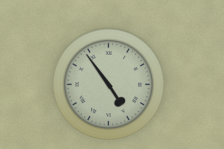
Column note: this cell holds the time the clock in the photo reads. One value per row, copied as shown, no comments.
4:54
